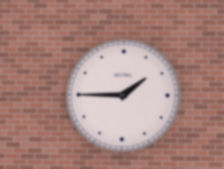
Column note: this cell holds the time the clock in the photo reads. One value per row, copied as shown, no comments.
1:45
